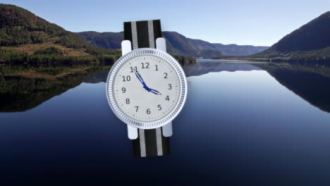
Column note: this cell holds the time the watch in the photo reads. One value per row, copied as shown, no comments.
3:55
